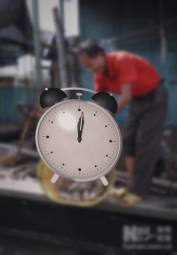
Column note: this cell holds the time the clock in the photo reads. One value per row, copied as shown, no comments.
12:01
